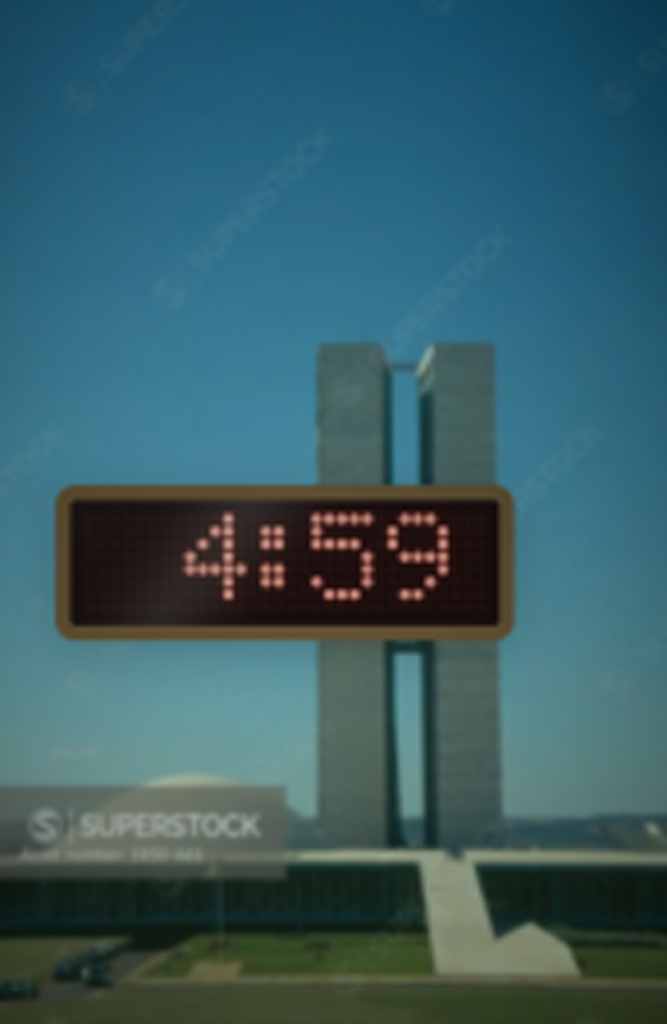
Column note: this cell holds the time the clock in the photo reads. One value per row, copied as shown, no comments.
4:59
